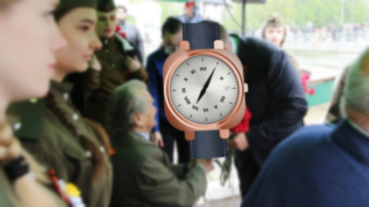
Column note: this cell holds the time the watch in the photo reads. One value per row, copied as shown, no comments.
7:05
